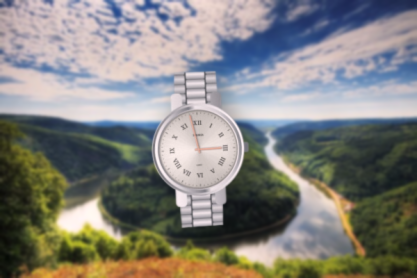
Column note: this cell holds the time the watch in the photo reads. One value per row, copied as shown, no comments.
2:58
